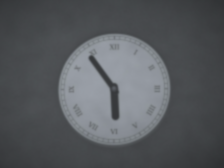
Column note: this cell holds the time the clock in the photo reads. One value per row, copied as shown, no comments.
5:54
